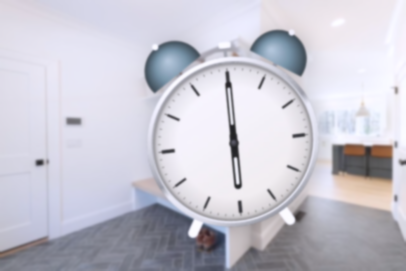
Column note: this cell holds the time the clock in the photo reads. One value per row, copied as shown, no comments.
6:00
